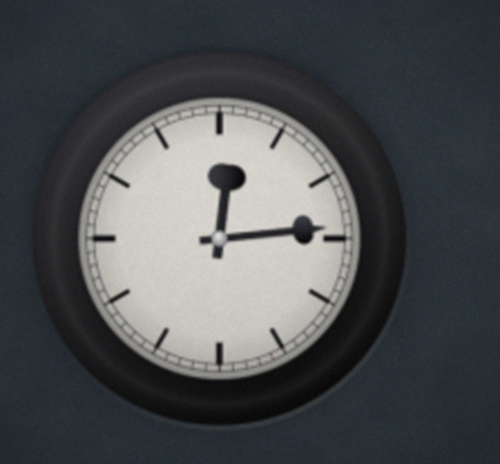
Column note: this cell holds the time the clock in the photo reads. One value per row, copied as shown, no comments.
12:14
